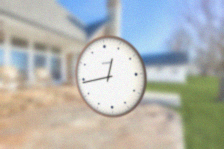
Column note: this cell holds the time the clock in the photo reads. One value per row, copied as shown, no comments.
12:44
